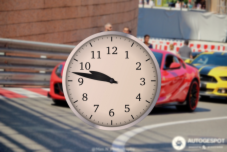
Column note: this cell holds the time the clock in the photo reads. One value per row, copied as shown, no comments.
9:47
